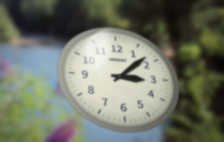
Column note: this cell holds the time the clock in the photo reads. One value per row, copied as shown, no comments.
3:08
